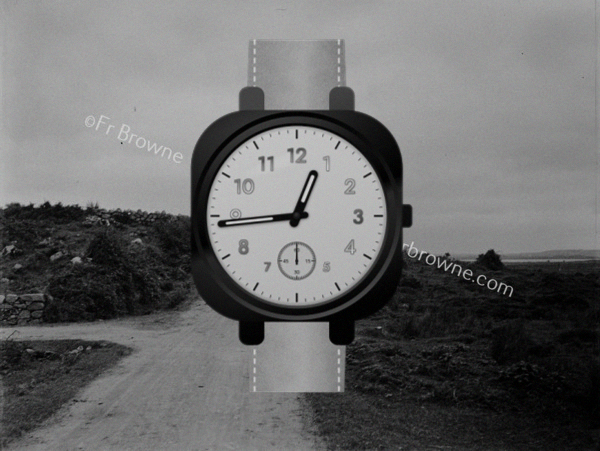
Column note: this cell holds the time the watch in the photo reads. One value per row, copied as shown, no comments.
12:44
